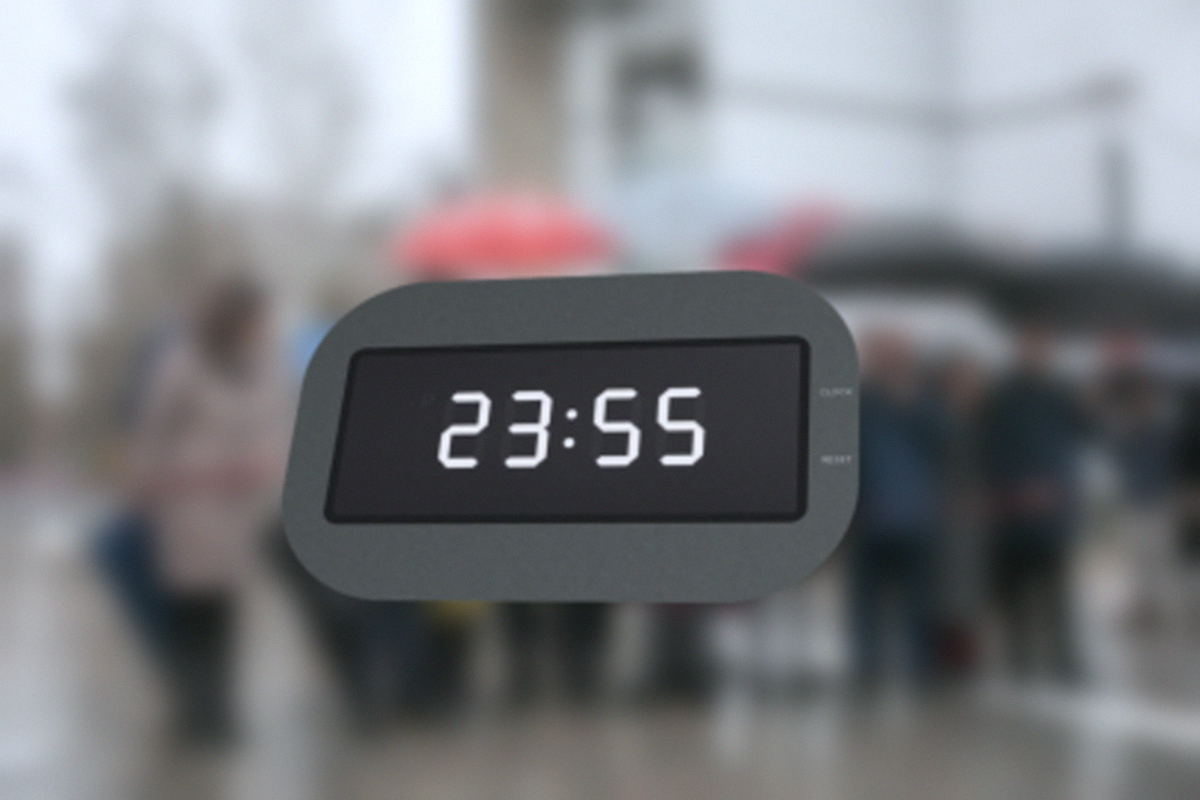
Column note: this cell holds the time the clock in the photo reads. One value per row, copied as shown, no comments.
23:55
